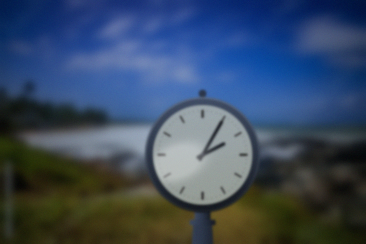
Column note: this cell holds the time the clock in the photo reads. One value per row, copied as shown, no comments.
2:05
